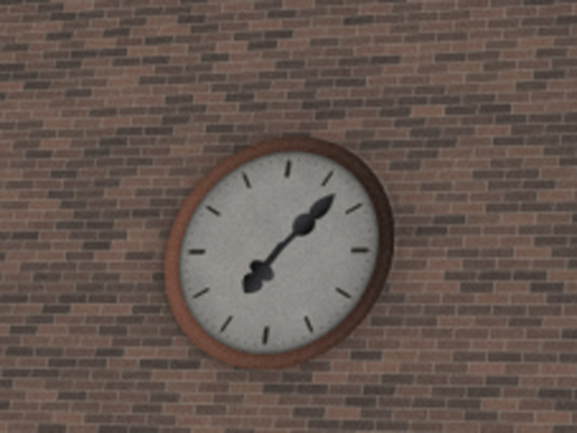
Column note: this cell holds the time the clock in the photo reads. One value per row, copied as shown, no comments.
7:07
